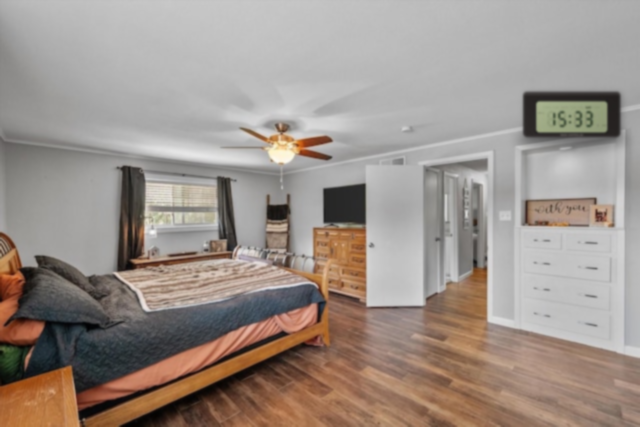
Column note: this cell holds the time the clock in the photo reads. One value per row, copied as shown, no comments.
15:33
